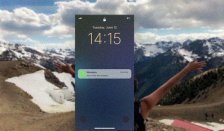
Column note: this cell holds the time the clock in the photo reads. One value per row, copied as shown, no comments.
14:15
